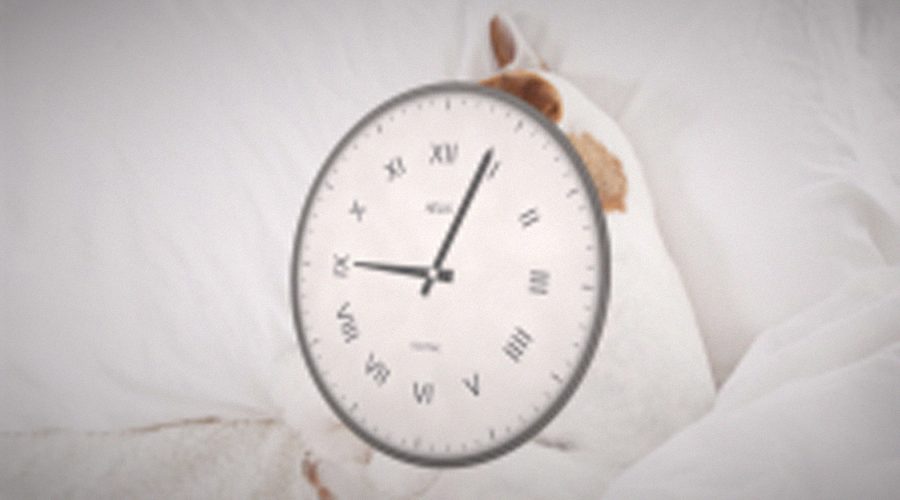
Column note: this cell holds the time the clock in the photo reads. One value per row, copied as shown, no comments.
9:04
